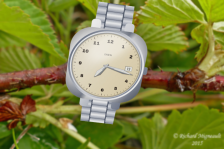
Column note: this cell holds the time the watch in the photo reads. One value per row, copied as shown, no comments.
7:17
